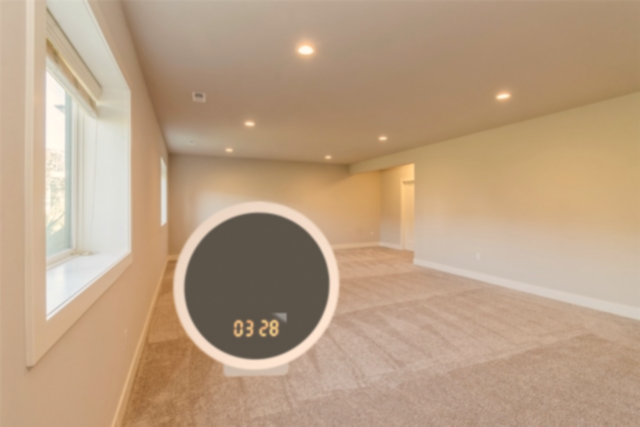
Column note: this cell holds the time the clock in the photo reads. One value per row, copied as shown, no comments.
3:28
